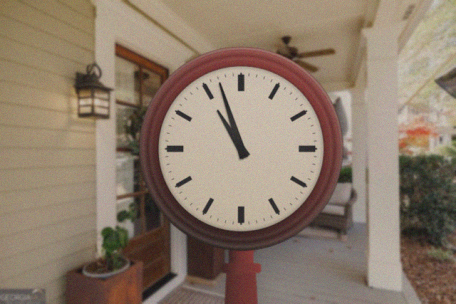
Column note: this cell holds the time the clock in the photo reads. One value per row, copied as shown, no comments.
10:57
